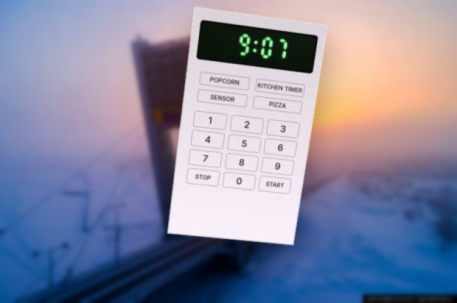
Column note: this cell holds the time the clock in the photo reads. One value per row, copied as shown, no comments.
9:07
